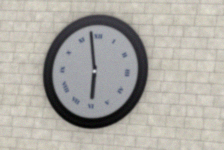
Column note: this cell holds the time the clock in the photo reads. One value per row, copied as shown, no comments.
5:58
